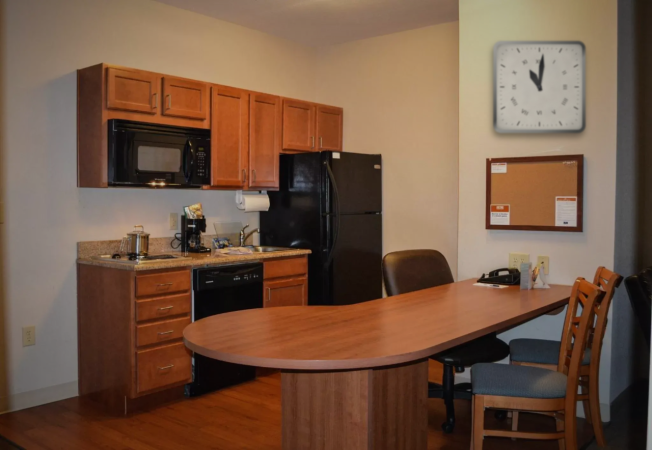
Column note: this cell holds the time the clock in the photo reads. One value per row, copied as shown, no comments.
11:01
